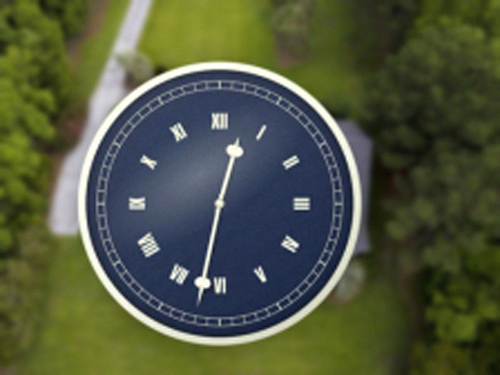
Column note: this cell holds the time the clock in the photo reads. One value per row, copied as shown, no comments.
12:32
